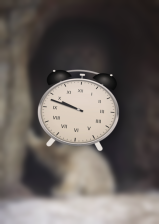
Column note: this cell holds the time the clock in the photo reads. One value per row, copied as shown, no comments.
9:48
